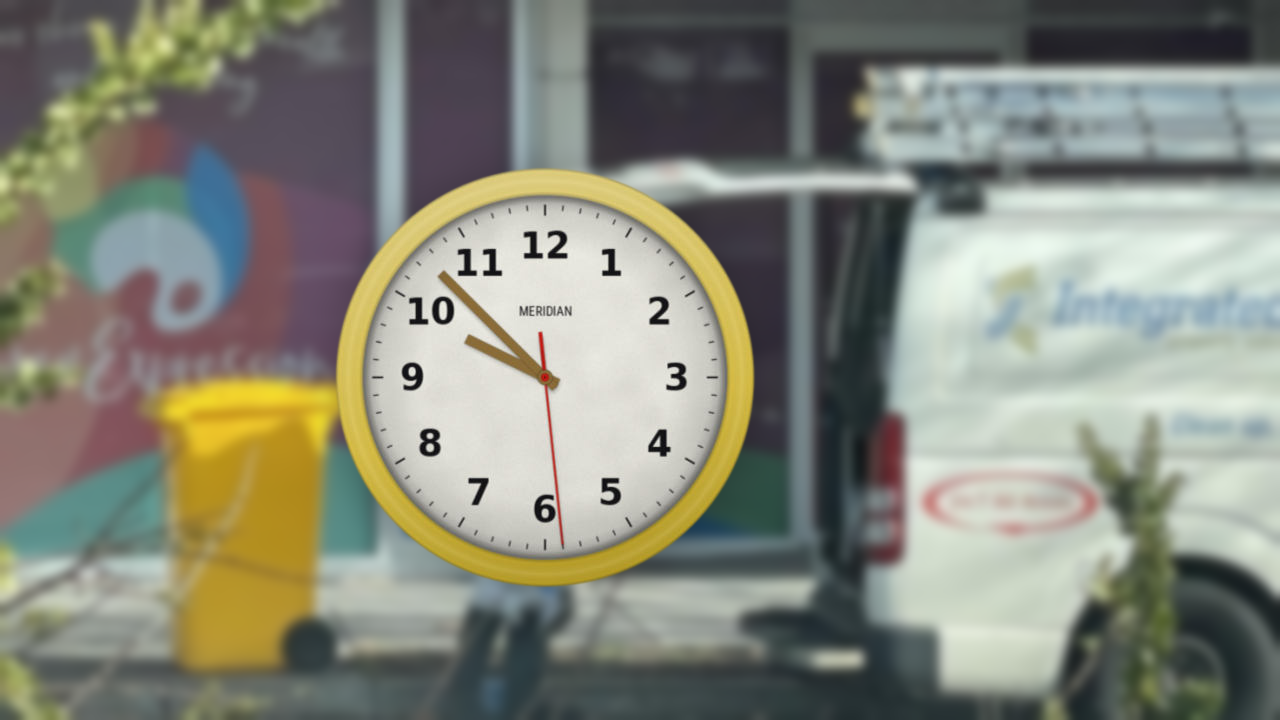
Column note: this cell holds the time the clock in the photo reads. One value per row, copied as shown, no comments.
9:52:29
